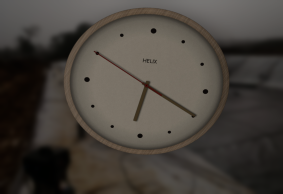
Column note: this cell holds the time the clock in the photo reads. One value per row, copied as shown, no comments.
6:19:50
